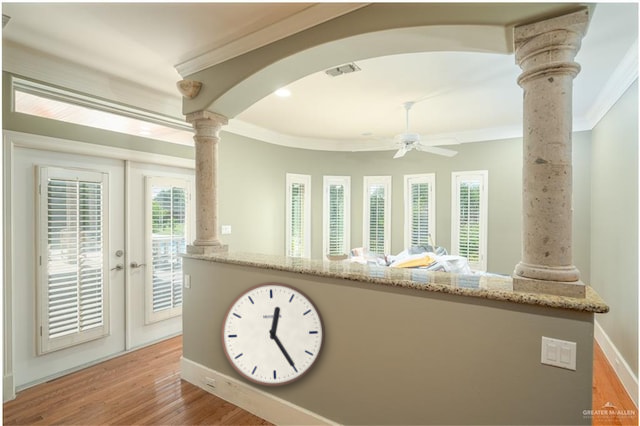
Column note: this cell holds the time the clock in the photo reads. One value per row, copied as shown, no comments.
12:25
